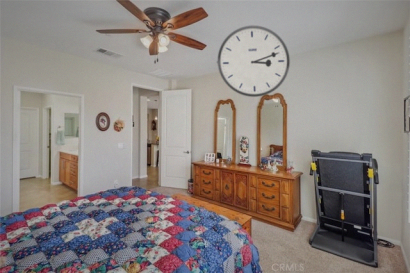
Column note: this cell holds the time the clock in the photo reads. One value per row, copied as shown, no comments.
3:12
